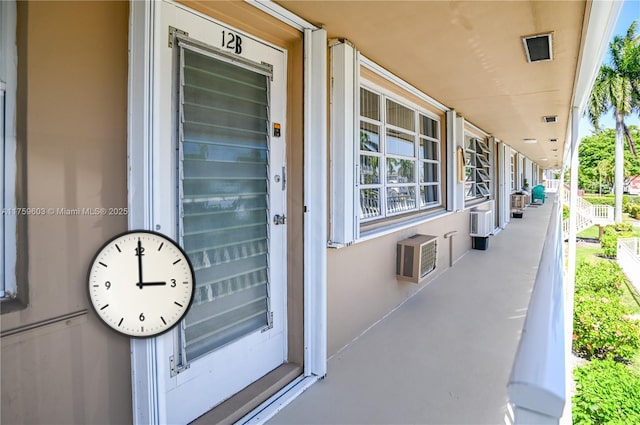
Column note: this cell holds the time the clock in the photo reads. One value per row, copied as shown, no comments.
3:00
